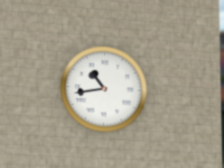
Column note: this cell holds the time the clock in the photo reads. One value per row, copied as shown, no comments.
10:43
